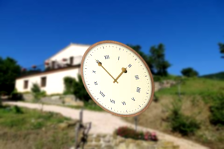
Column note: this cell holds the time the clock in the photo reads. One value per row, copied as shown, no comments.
1:55
